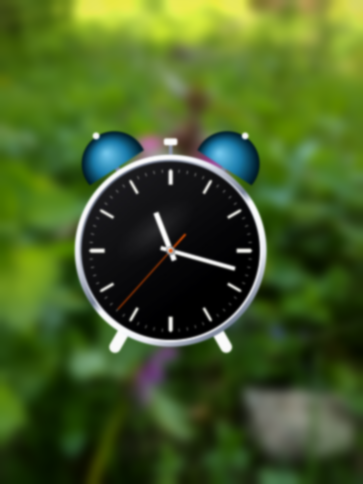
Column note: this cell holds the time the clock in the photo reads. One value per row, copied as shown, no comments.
11:17:37
